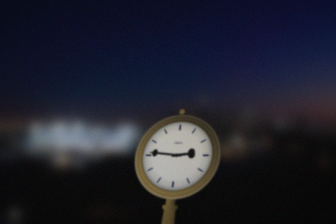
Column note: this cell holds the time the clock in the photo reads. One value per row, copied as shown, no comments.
2:46
